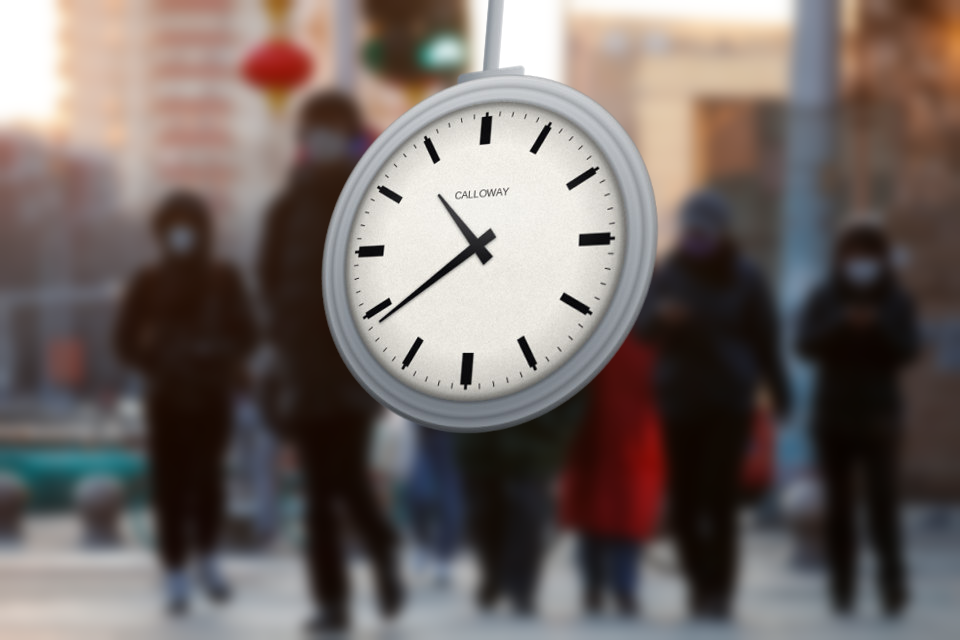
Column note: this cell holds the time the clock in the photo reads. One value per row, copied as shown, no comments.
10:39
